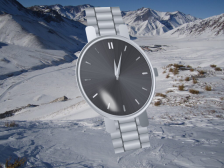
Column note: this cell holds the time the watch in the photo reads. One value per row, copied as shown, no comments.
12:04
